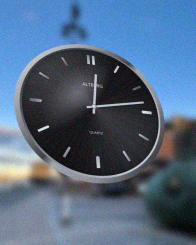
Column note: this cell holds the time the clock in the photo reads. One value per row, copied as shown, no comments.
12:13
